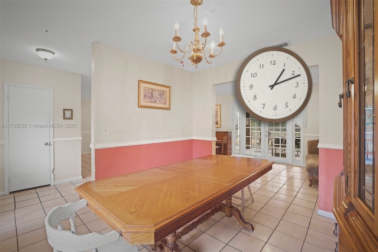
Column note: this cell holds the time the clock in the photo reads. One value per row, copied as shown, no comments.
1:12
